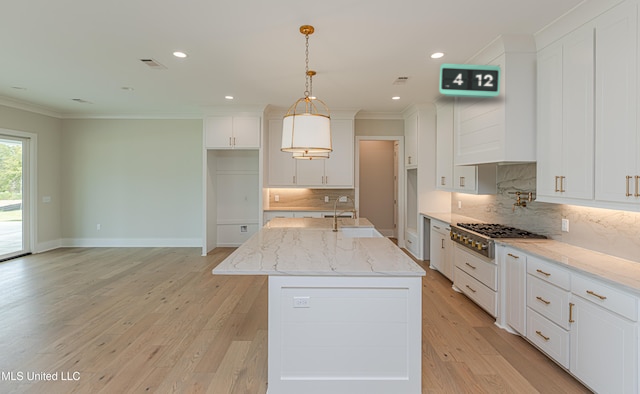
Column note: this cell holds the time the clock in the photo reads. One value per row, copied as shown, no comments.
4:12
